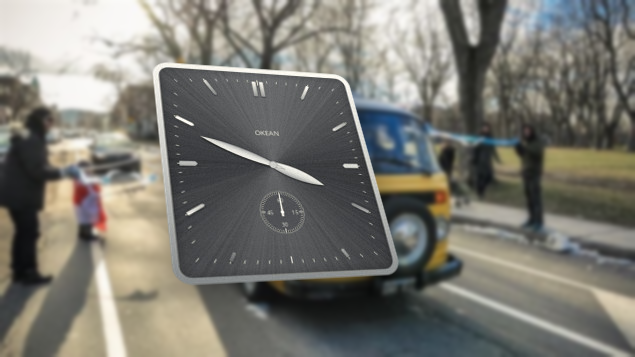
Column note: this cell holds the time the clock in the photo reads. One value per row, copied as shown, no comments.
3:49
